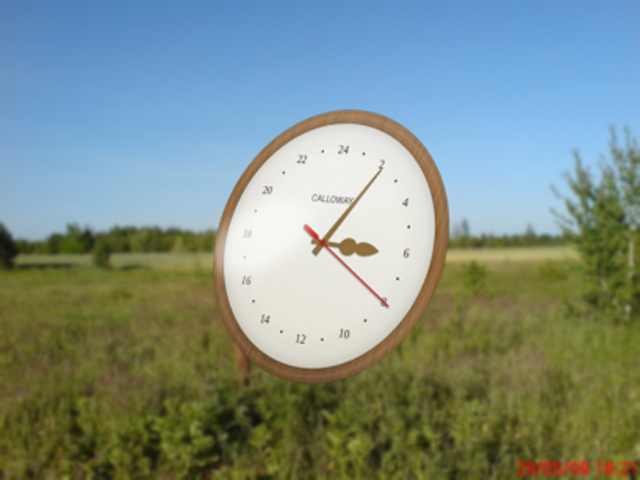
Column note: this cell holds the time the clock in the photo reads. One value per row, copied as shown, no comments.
6:05:20
